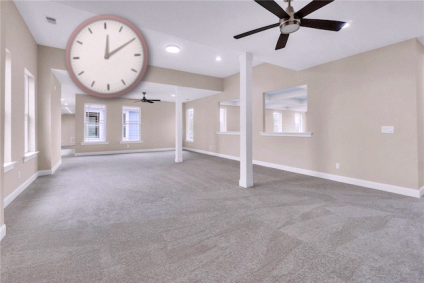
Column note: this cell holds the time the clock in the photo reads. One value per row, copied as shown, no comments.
12:10
